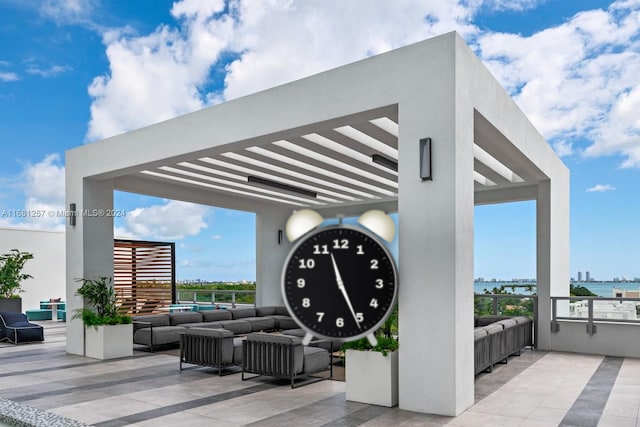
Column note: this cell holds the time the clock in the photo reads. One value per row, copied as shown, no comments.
11:26
